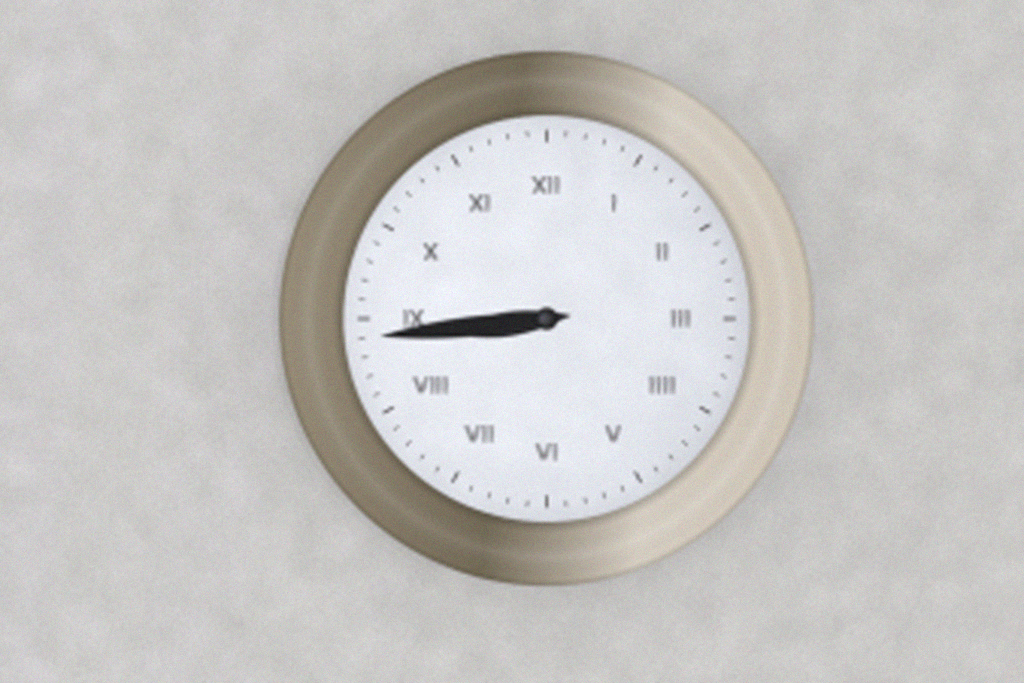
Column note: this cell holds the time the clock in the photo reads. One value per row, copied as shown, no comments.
8:44
